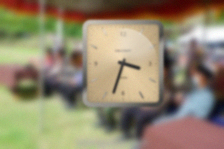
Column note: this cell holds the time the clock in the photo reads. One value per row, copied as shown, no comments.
3:33
